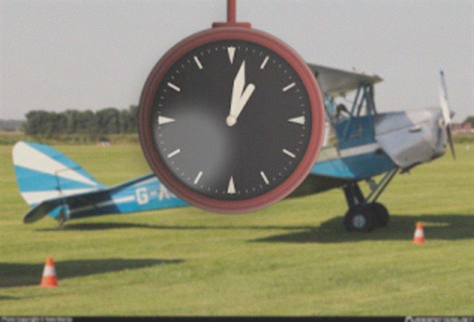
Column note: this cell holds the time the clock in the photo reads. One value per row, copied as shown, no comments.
1:02
